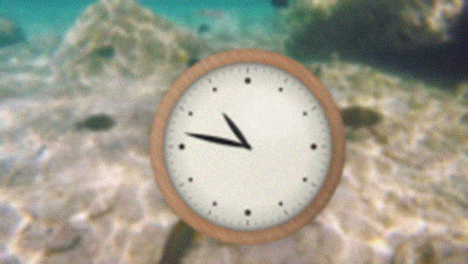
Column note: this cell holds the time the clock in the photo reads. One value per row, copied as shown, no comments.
10:47
